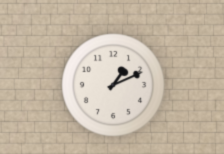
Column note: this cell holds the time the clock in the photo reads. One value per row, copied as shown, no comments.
1:11
